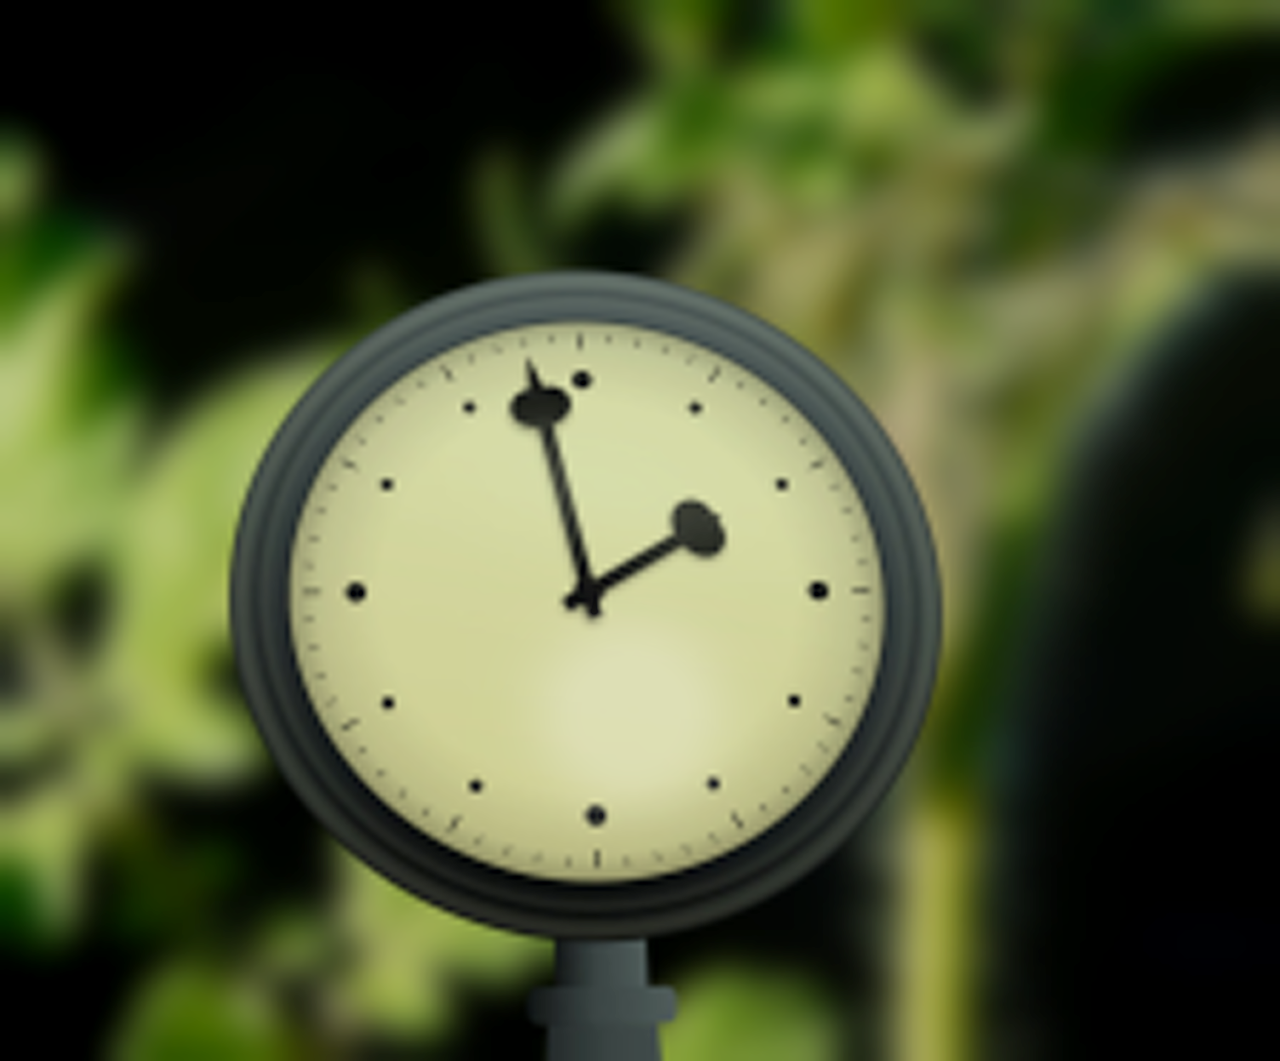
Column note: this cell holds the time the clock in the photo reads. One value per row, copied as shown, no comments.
1:58
